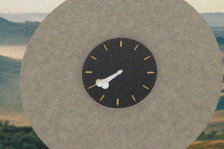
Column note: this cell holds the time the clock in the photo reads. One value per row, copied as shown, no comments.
7:40
